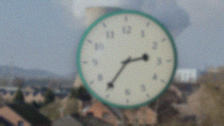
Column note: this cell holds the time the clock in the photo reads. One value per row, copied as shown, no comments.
2:36
